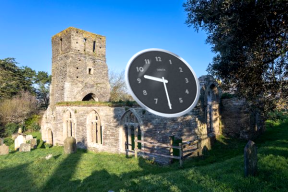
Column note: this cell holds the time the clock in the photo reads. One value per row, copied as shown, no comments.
9:30
